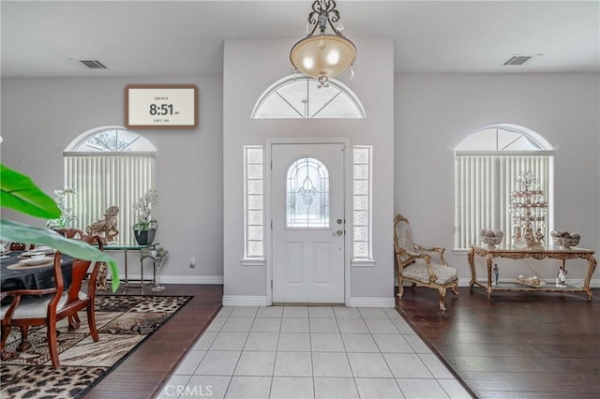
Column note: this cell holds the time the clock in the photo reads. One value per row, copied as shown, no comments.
8:51
